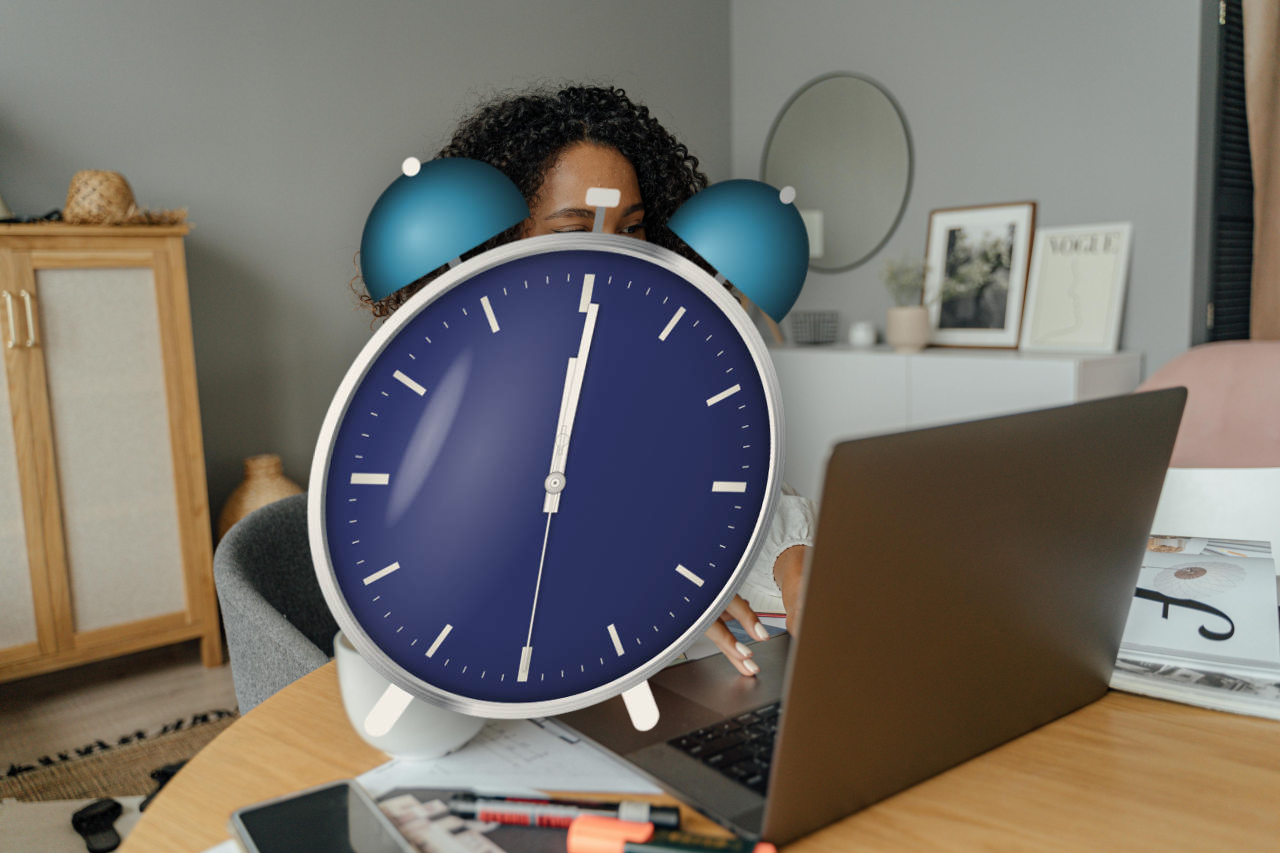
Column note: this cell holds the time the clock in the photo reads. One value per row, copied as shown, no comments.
12:00:30
